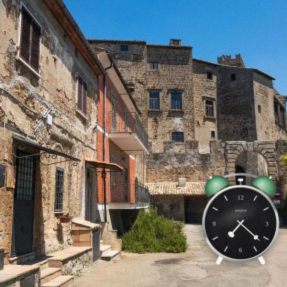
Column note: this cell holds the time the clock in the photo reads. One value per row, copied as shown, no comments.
7:22
